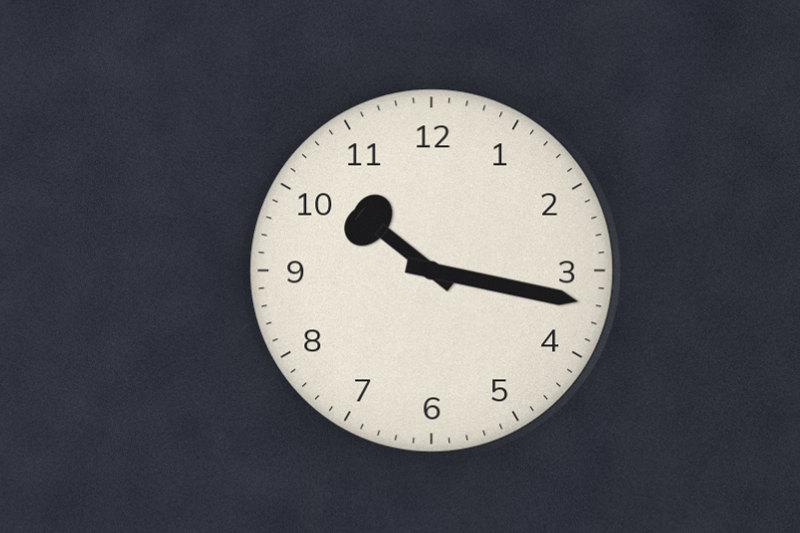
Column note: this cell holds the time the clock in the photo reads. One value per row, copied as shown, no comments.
10:17
